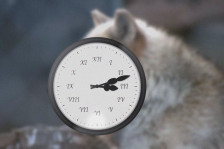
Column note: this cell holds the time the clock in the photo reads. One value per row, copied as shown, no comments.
3:12
